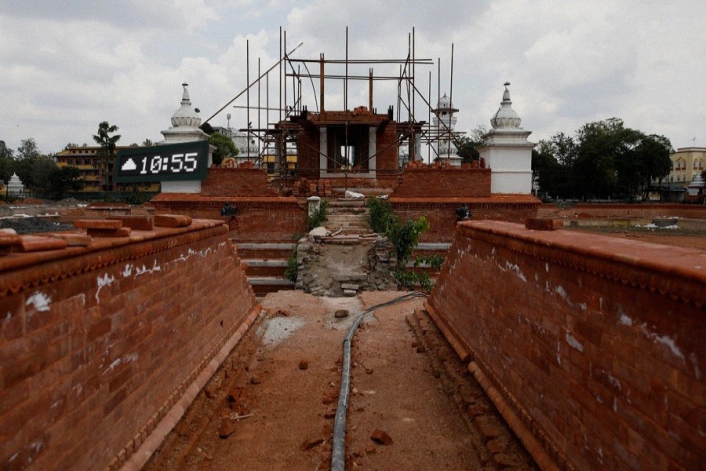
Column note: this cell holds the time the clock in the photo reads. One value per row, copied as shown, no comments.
10:55
